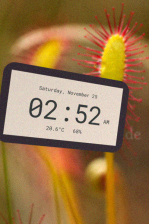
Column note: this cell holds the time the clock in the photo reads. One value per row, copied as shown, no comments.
2:52
